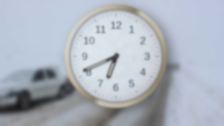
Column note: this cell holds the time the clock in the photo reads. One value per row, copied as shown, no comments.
6:41
